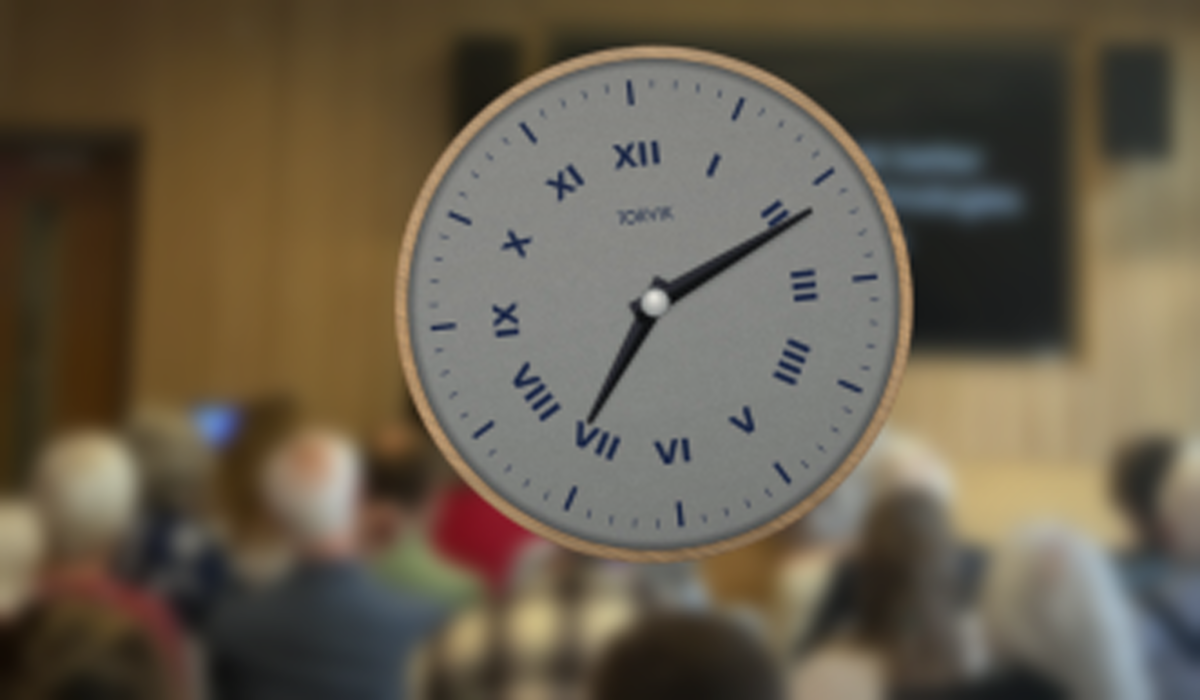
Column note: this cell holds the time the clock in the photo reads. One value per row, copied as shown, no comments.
7:11
